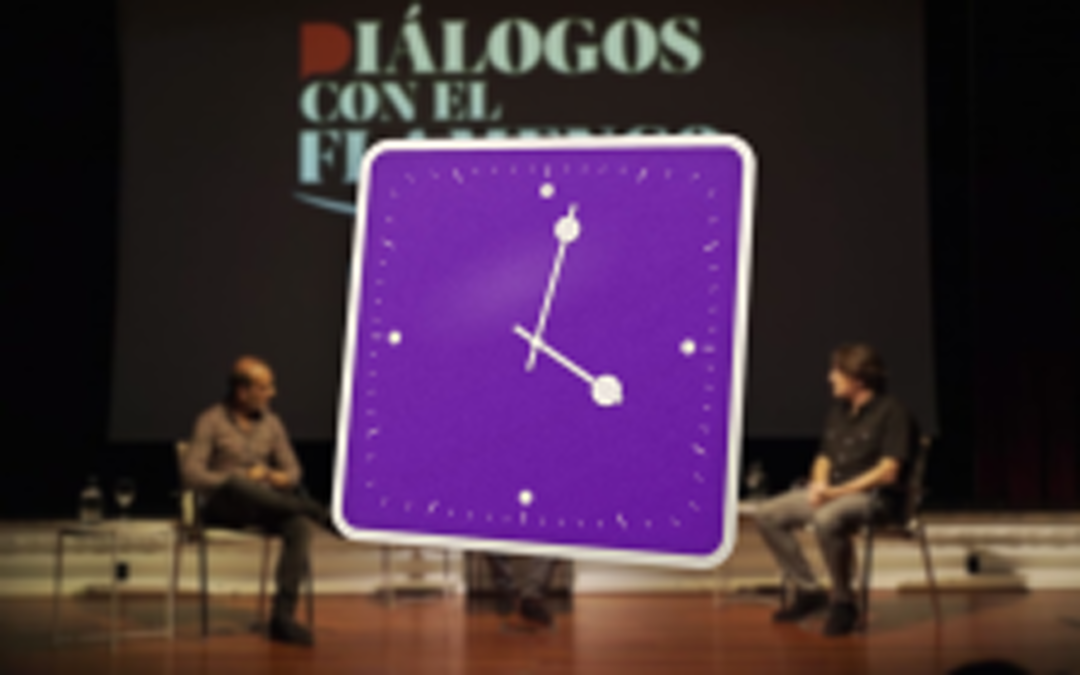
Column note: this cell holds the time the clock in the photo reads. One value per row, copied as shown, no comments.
4:02
